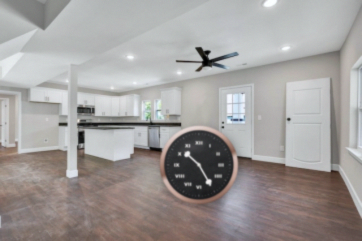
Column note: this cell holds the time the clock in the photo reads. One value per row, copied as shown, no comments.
10:25
